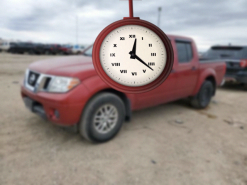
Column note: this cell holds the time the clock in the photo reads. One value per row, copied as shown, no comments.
12:22
